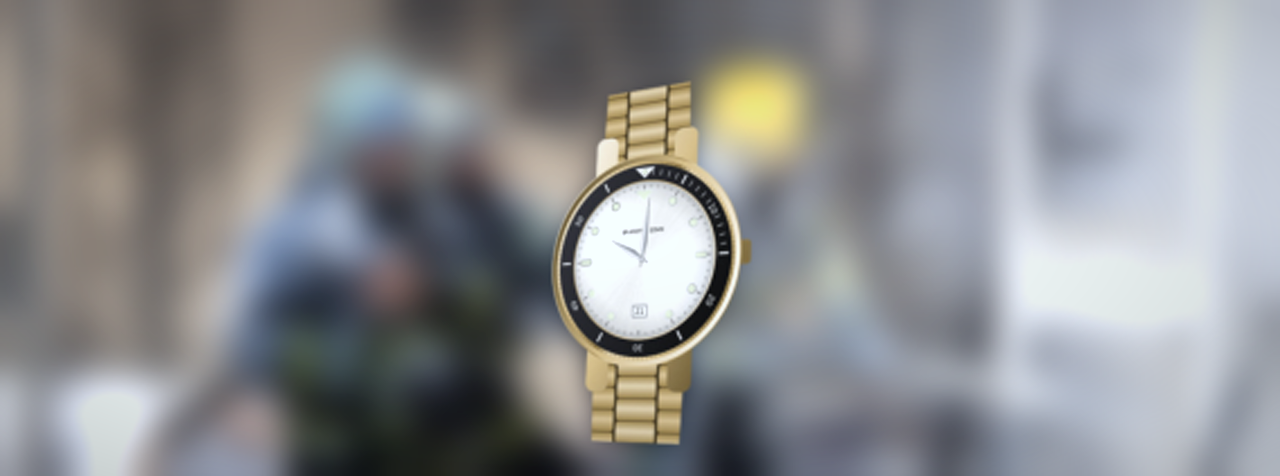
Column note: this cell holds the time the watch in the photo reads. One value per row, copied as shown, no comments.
10:01
